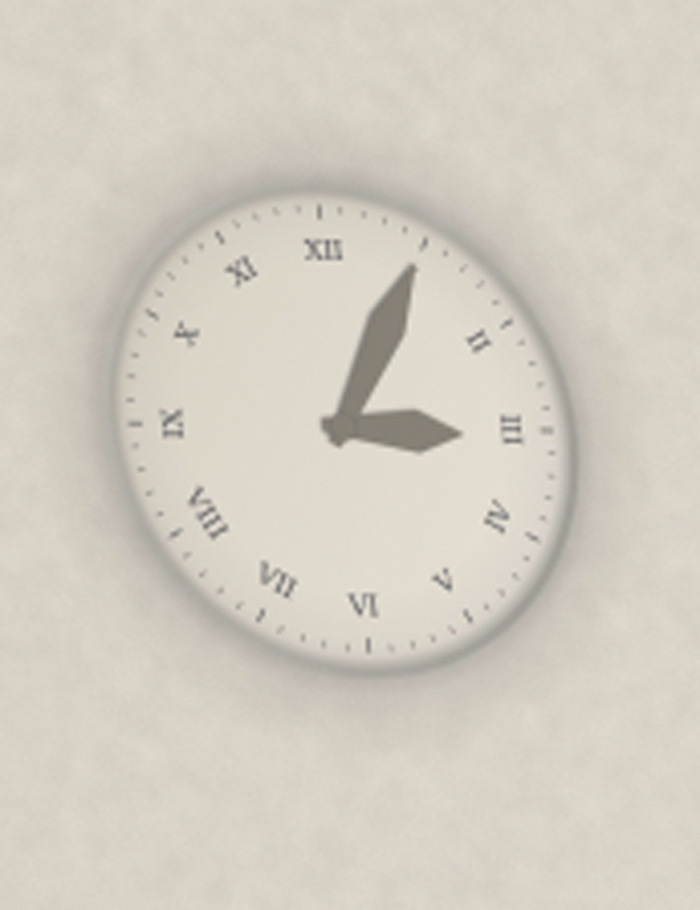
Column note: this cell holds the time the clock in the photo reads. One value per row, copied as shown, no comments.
3:05
